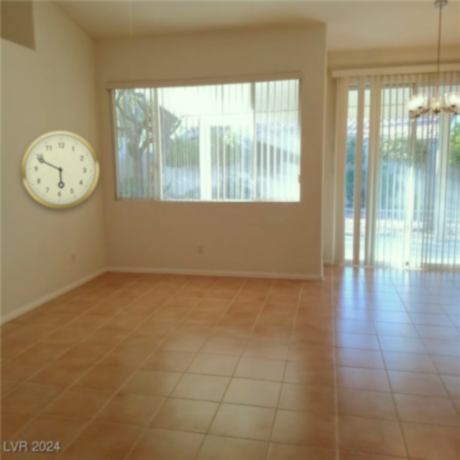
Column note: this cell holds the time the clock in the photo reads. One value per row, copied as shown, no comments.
5:49
